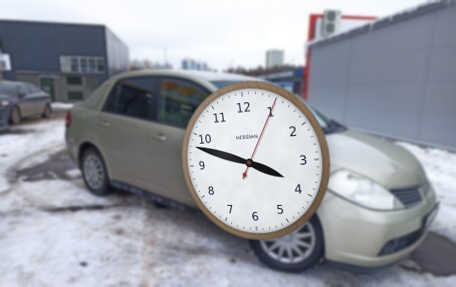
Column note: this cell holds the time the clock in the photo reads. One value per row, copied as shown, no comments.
3:48:05
